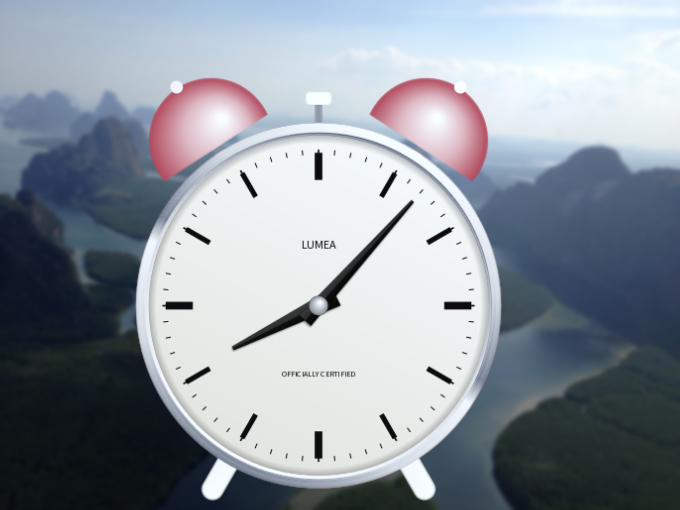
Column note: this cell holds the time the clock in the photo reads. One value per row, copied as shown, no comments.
8:07
